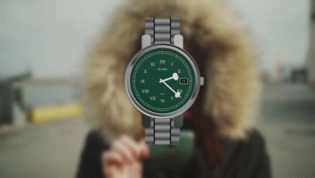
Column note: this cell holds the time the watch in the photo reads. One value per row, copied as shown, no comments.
2:22
